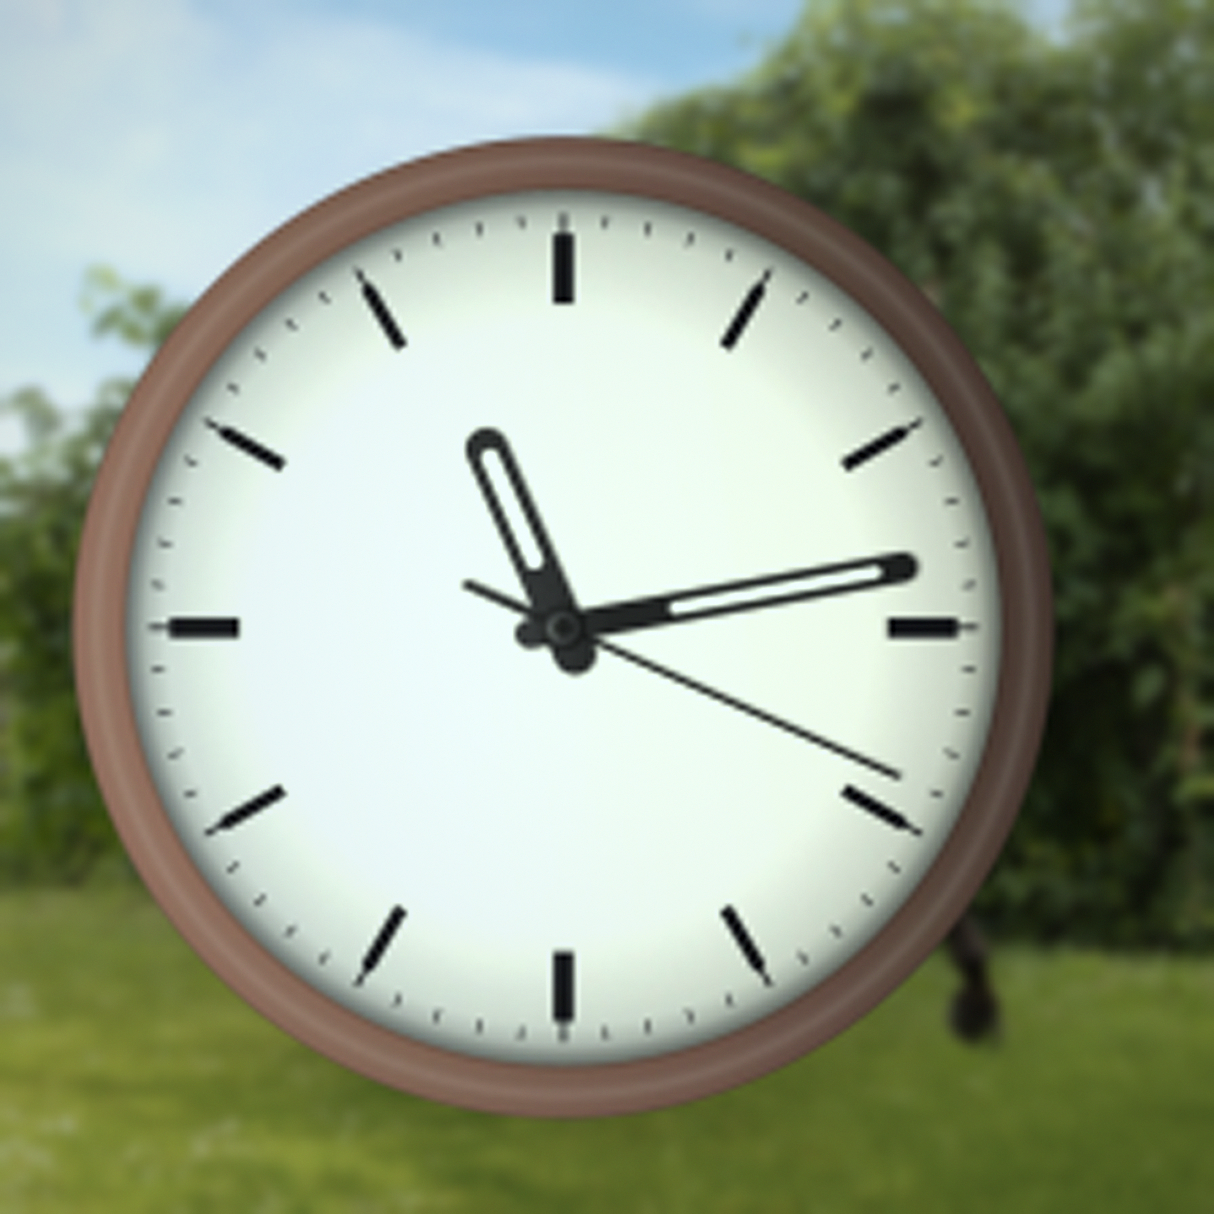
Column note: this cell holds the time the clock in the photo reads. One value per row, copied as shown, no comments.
11:13:19
